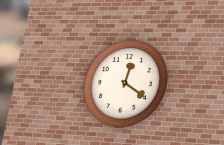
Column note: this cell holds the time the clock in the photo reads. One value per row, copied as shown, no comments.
12:20
